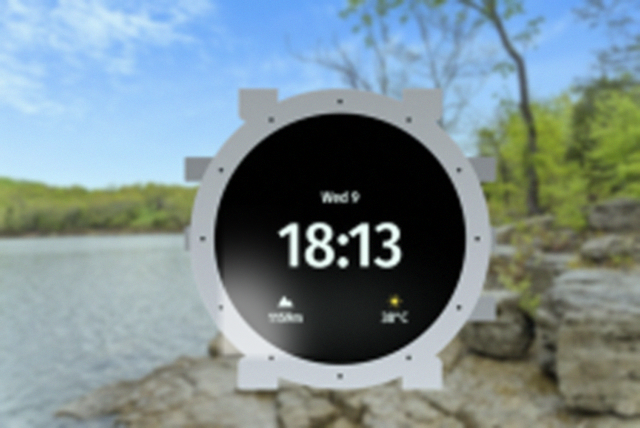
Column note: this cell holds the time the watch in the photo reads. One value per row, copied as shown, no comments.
18:13
